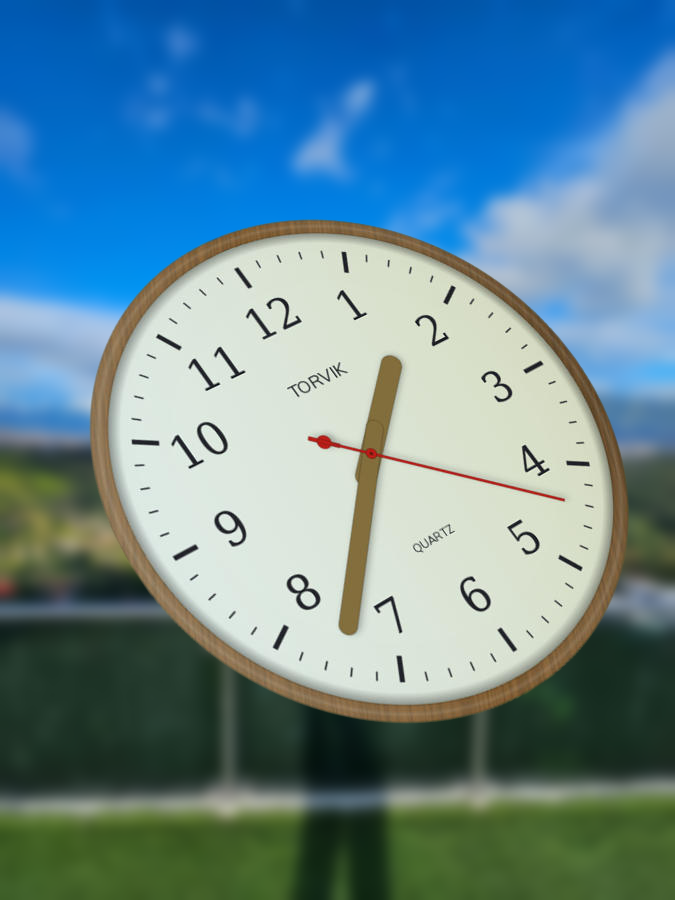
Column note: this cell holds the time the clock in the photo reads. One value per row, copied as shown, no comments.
1:37:22
